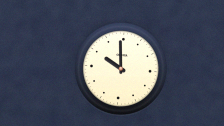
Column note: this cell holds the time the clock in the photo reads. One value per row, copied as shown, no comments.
9:59
